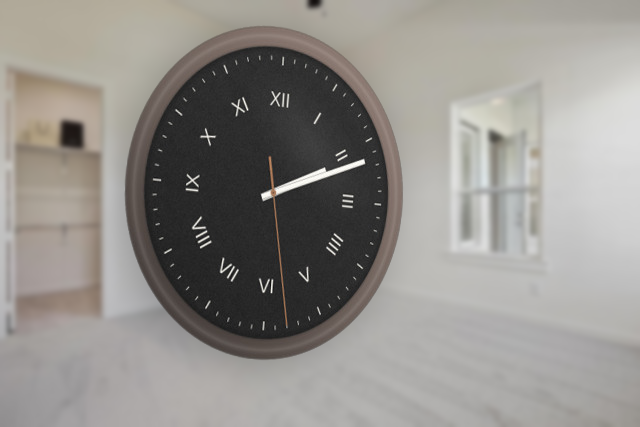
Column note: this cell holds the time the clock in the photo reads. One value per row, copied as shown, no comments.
2:11:28
